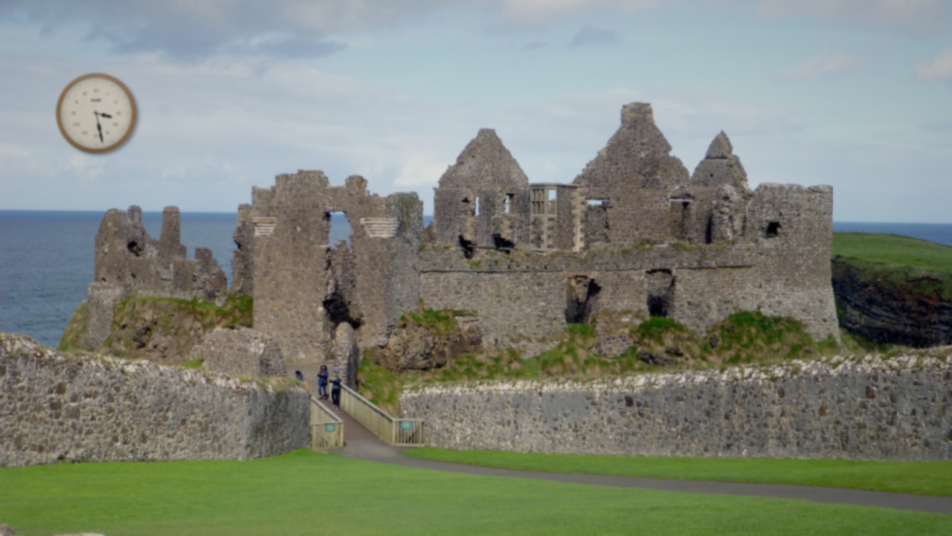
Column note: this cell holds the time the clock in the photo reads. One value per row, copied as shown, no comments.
3:28
